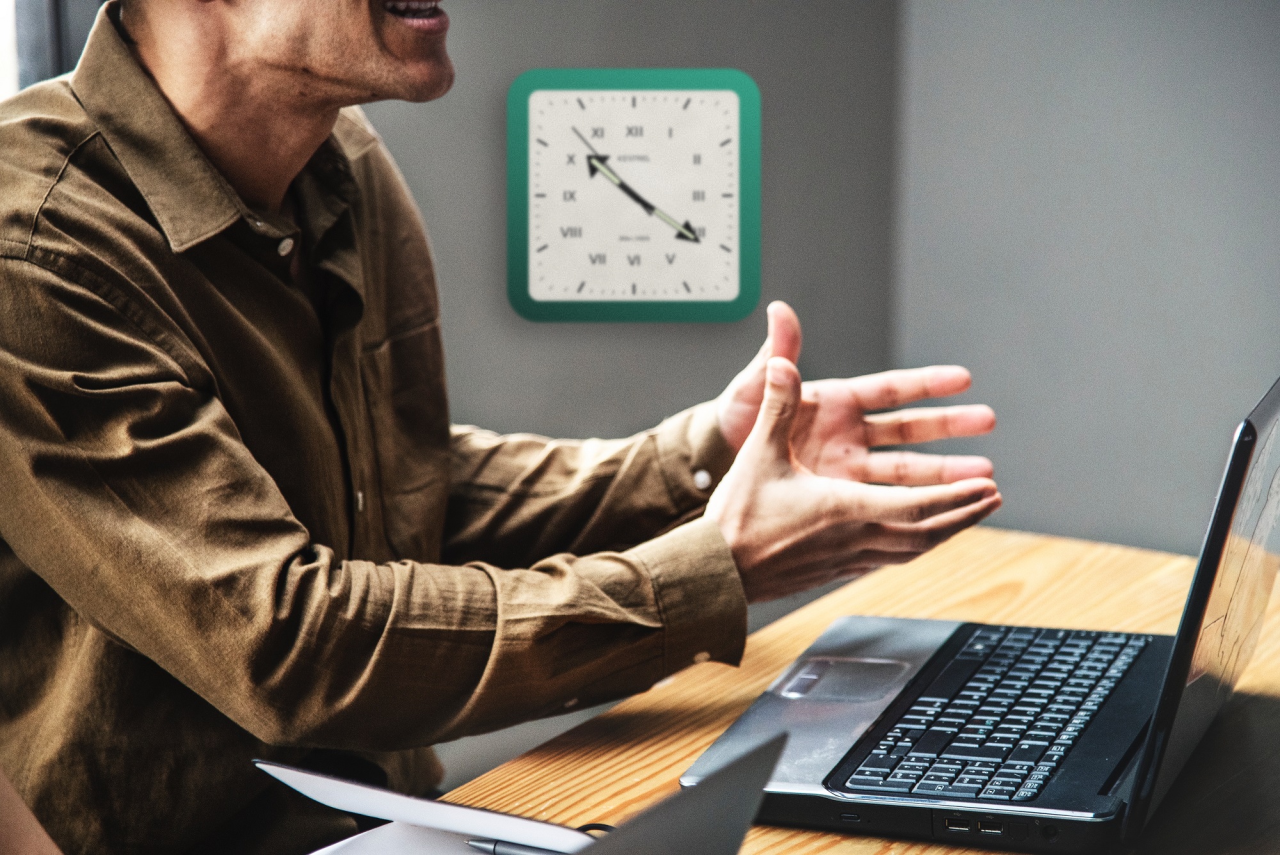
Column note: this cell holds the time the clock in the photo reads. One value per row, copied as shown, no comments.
10:20:53
